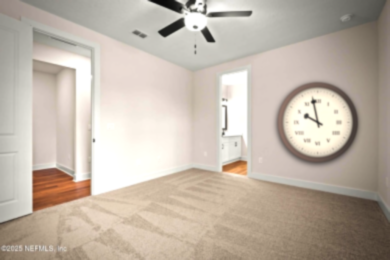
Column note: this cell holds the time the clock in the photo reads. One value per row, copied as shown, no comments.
9:58
